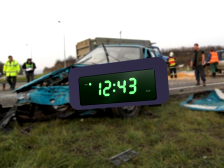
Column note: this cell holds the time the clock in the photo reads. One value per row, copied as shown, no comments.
12:43
